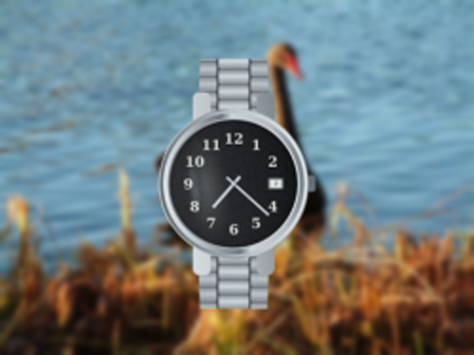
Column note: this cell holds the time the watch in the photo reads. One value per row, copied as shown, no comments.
7:22
